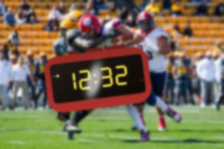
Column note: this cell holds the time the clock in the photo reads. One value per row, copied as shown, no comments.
12:32
